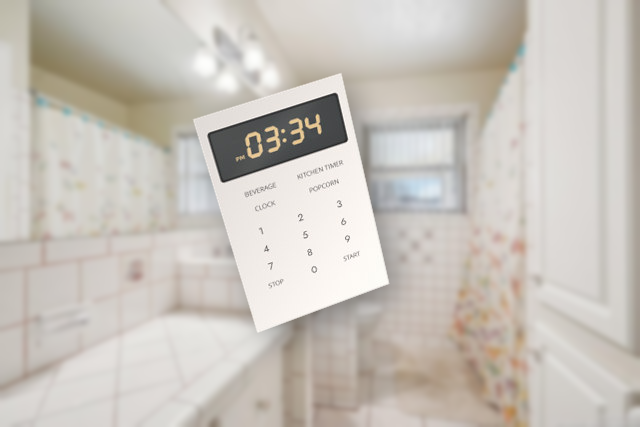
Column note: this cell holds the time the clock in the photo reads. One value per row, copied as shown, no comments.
3:34
